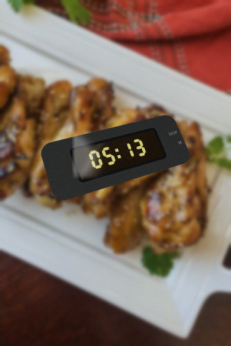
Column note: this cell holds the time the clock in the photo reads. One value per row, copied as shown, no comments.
5:13
